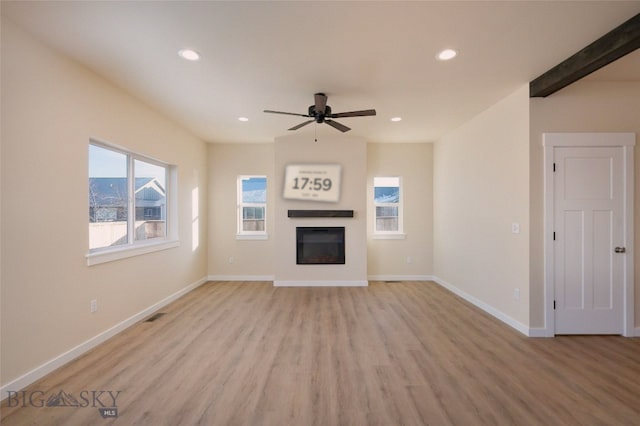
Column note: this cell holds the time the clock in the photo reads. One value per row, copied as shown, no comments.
17:59
